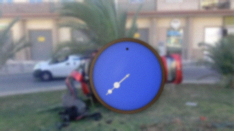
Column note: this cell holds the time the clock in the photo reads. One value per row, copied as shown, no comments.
7:38
